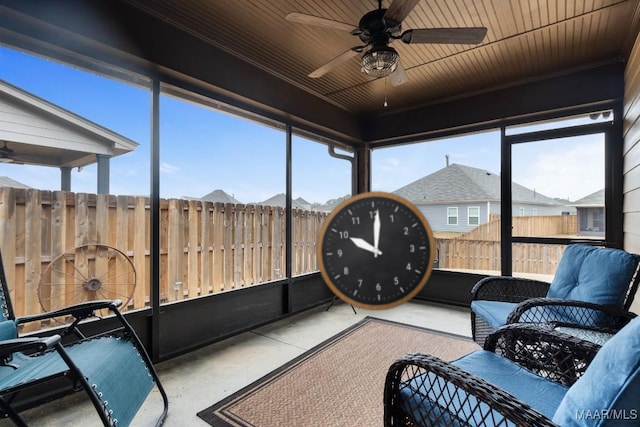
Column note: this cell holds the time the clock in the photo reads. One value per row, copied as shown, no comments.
10:01
